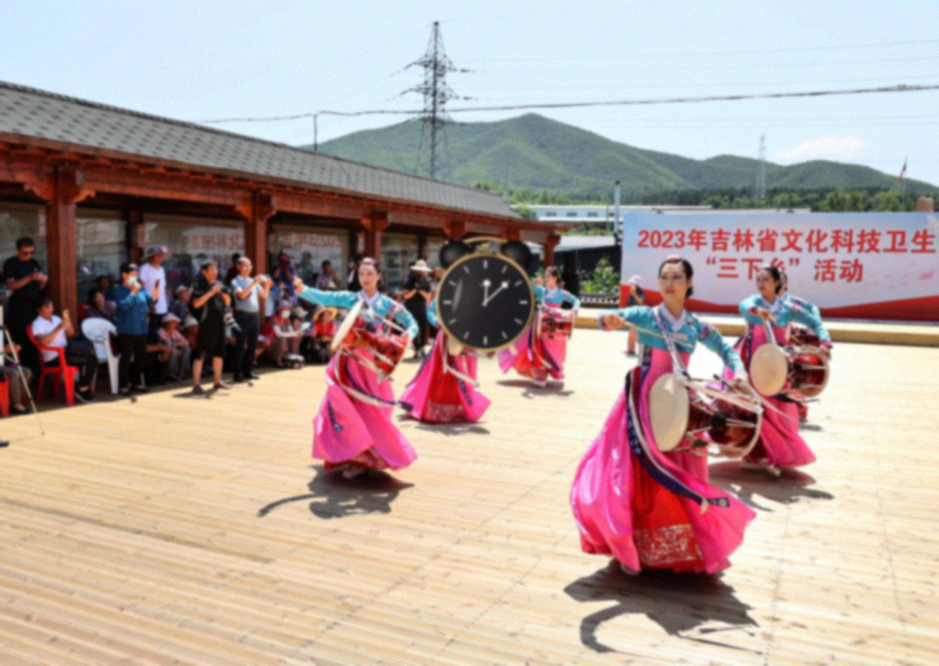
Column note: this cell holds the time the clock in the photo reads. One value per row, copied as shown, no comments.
12:08
